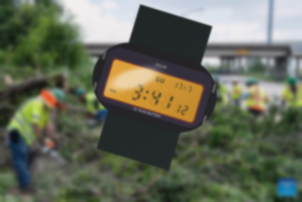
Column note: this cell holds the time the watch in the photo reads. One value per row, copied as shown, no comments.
3:41:12
